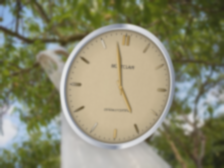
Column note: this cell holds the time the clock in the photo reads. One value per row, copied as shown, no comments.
4:58
